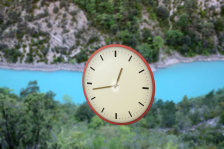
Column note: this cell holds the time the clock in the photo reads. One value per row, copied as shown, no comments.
12:43
